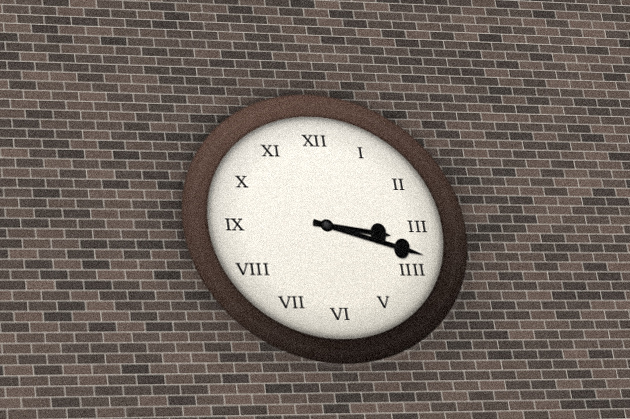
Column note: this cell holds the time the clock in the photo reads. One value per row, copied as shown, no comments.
3:18
